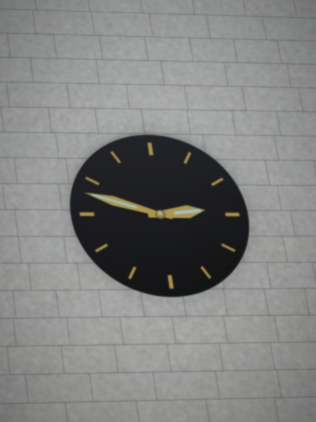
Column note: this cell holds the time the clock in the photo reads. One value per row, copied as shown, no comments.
2:48
